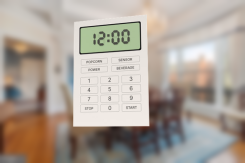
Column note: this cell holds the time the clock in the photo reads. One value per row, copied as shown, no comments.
12:00
